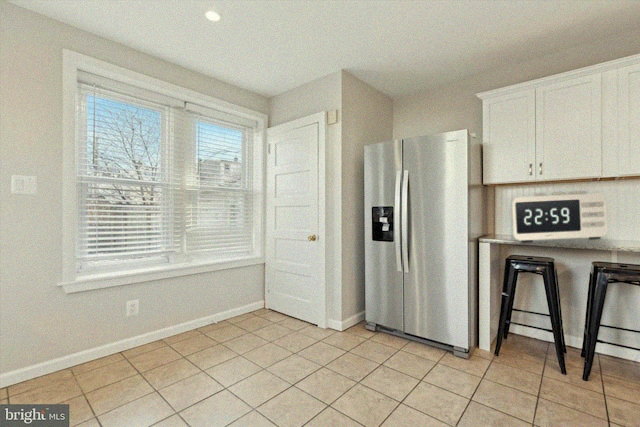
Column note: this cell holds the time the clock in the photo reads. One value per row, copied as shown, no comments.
22:59
